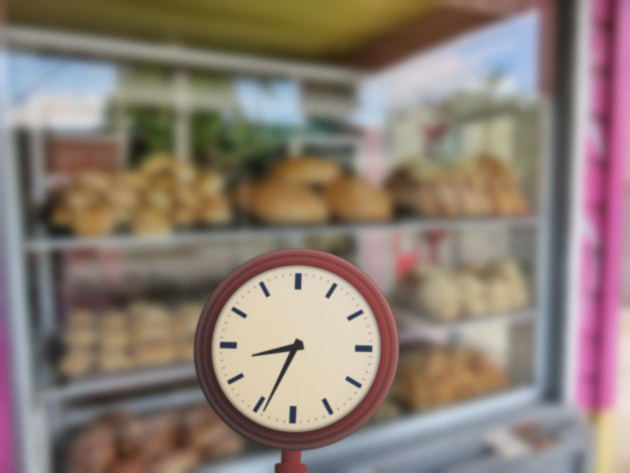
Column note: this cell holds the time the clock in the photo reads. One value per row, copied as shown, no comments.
8:34
